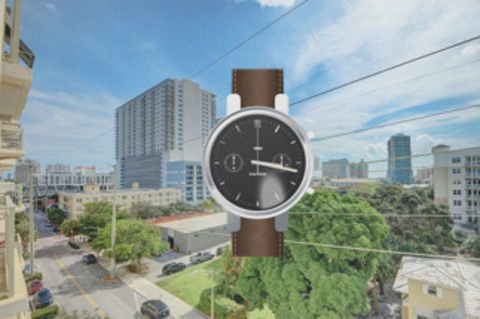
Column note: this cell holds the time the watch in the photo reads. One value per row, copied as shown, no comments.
3:17
